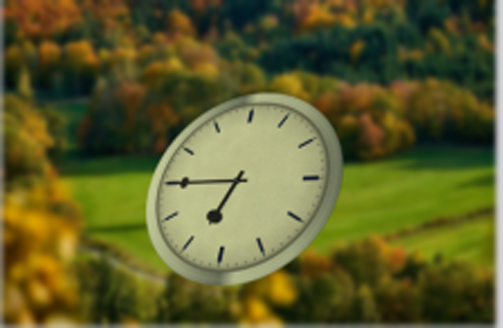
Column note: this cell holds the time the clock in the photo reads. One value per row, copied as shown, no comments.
6:45
